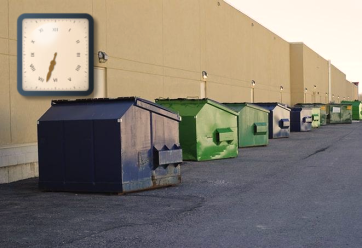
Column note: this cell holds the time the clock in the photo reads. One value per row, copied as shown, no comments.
6:33
